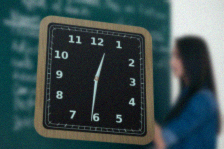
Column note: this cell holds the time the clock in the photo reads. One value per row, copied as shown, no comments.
12:31
